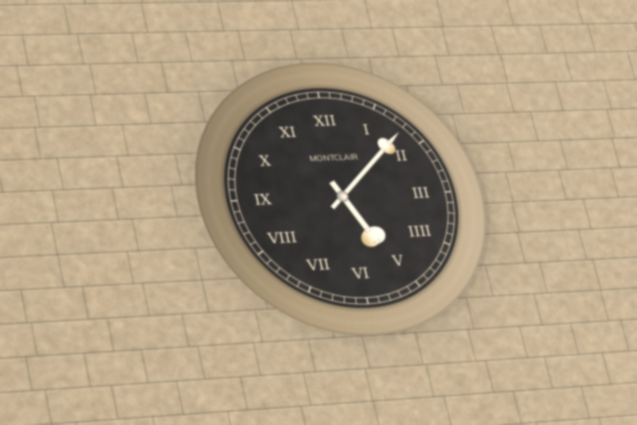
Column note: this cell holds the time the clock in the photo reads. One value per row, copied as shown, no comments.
5:08
